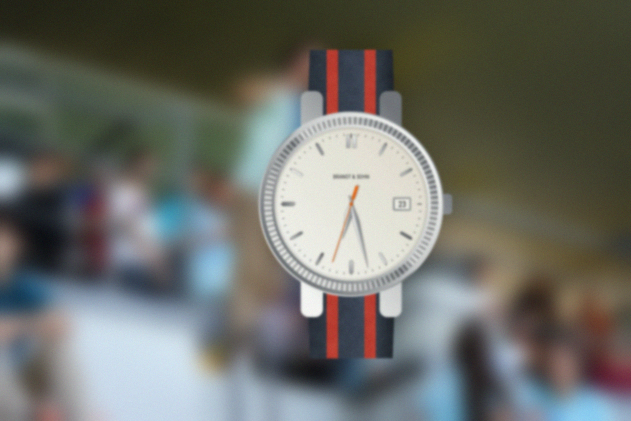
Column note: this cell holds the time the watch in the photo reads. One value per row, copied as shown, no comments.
6:27:33
